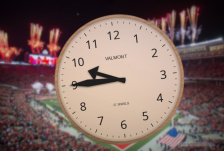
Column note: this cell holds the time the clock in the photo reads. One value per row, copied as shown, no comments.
9:45
